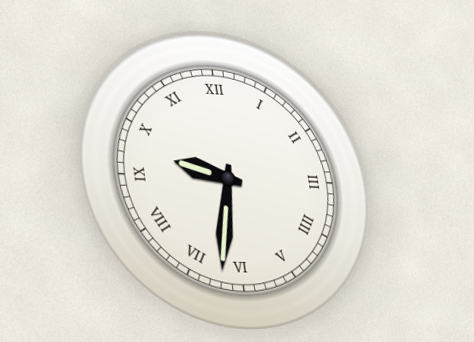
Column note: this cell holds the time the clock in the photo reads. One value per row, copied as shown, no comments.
9:32
